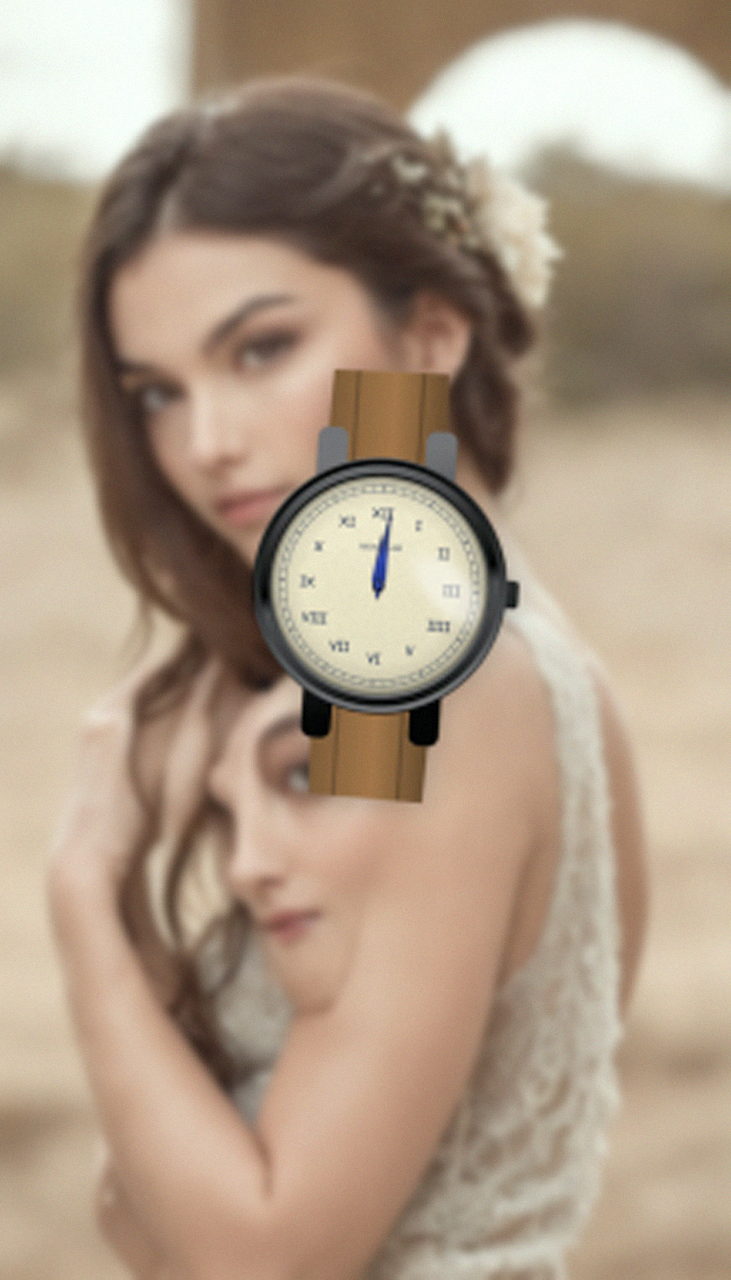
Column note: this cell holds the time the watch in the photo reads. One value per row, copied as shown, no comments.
12:01
